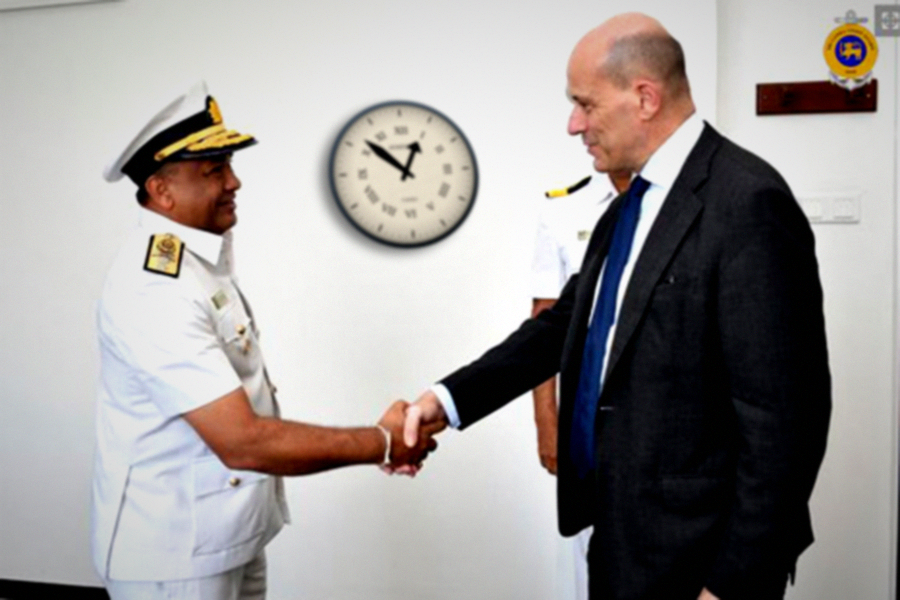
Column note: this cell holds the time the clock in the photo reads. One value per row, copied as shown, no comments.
12:52
